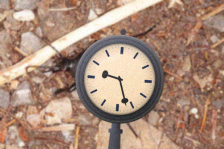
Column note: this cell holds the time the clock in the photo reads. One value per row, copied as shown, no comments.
9:27
